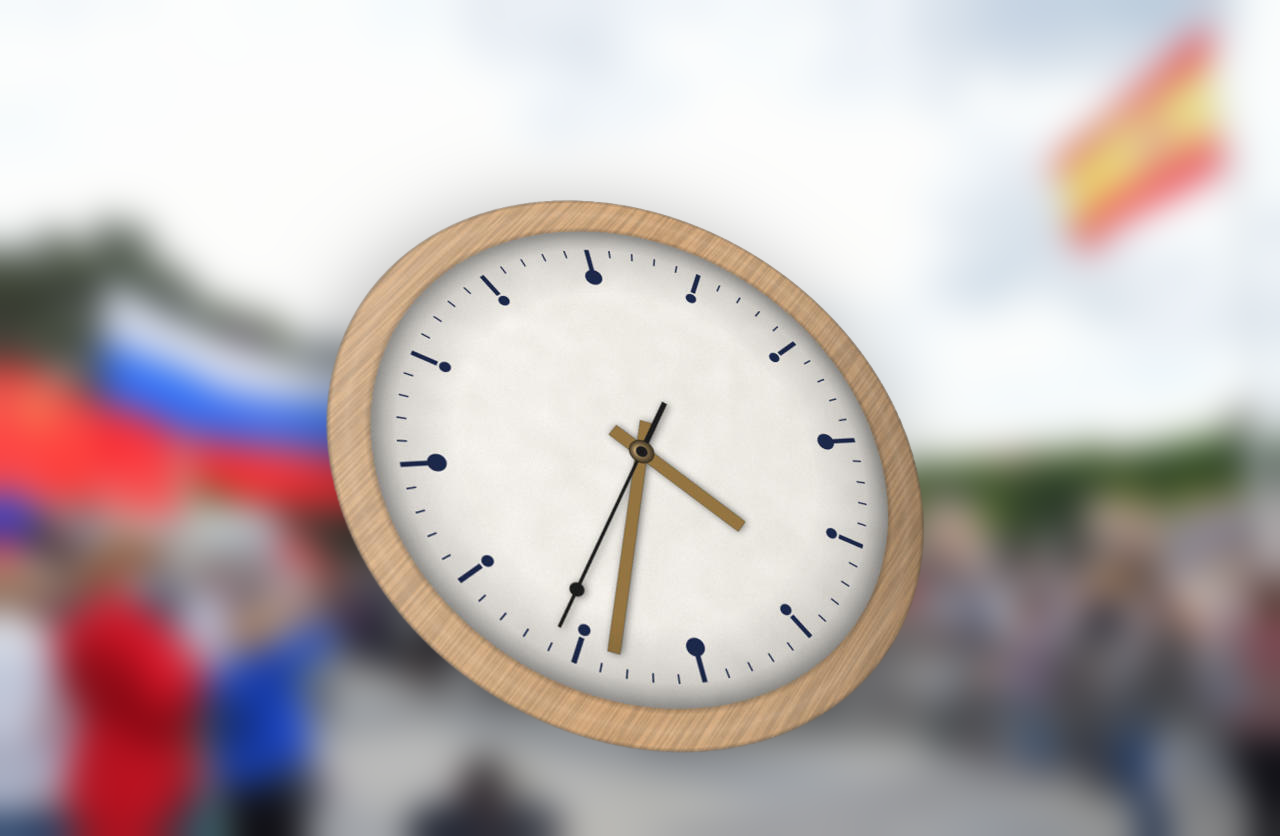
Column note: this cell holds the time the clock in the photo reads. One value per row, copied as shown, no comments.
4:33:36
